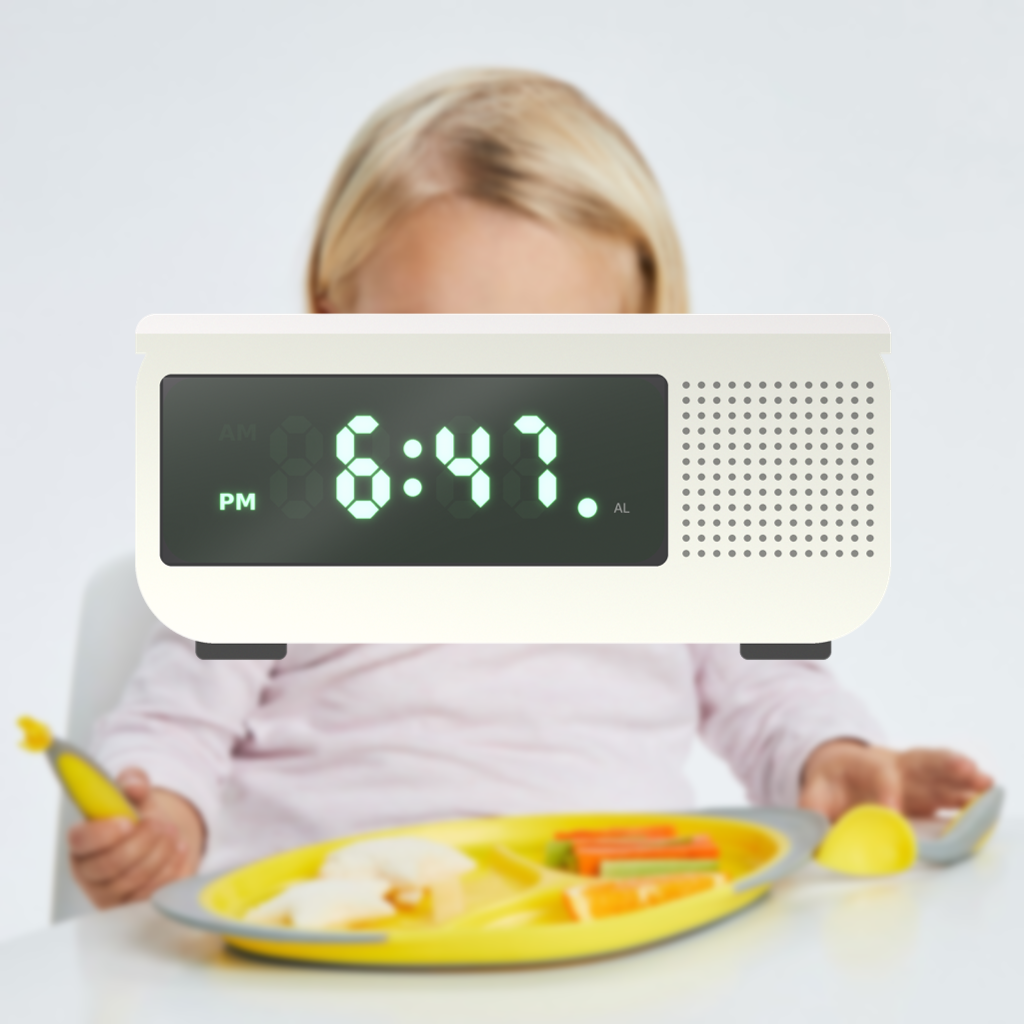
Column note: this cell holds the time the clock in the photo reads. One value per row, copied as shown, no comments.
6:47
